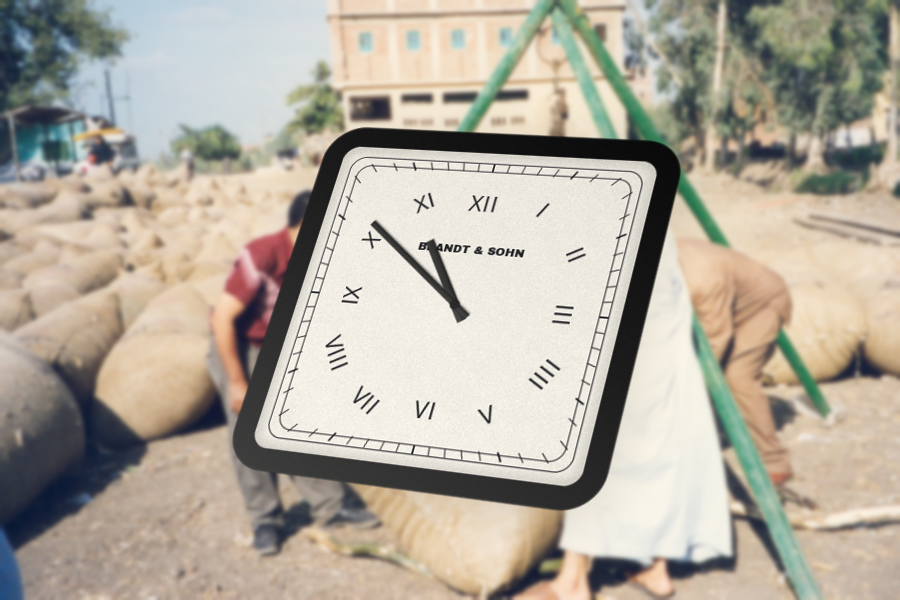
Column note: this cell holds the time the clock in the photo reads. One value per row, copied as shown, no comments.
10:51
